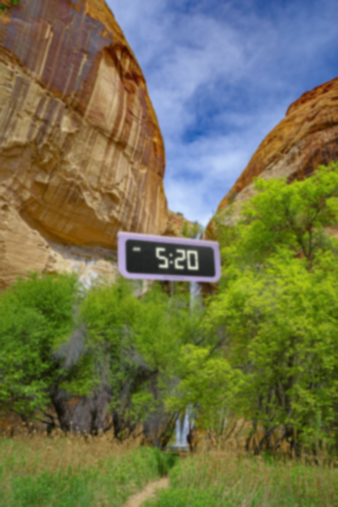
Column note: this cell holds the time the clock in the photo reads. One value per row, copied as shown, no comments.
5:20
